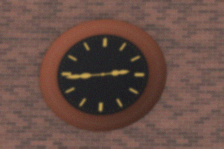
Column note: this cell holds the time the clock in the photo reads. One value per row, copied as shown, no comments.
2:44
